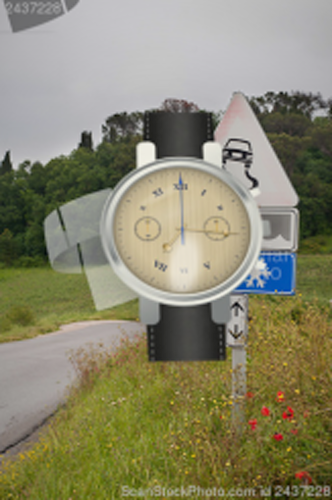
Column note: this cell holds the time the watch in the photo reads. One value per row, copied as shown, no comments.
7:16
